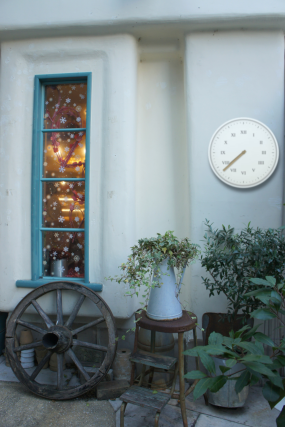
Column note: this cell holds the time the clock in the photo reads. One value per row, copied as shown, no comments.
7:38
